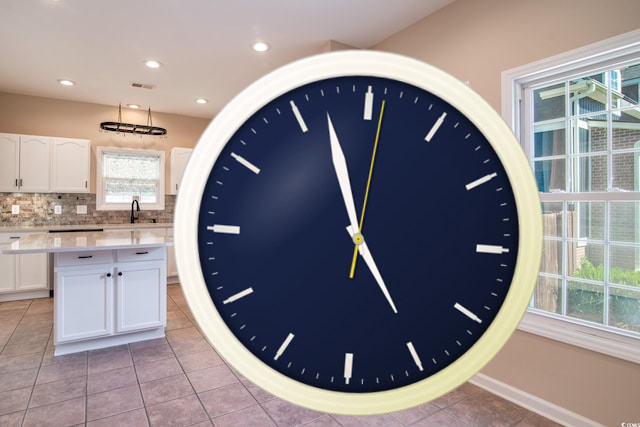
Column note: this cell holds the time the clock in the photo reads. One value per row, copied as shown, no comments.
4:57:01
